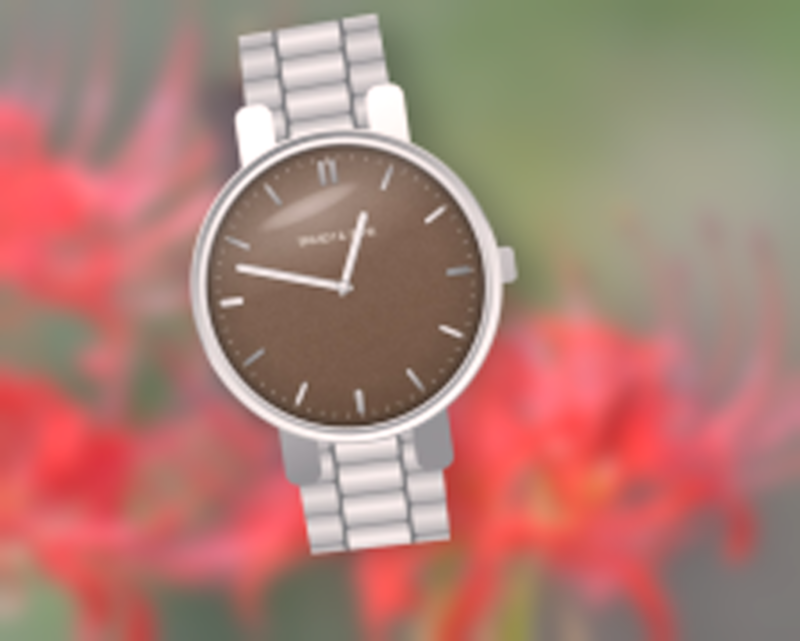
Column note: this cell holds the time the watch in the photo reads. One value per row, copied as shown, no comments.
12:48
